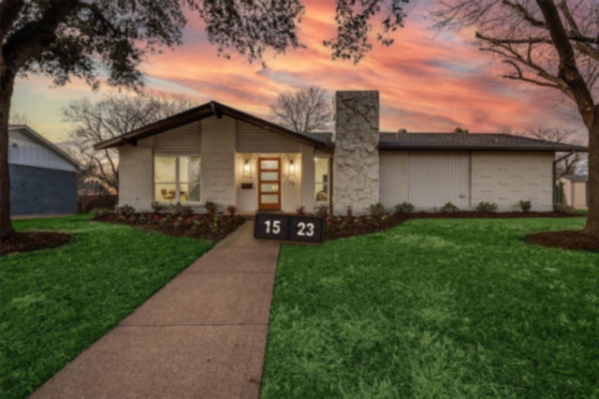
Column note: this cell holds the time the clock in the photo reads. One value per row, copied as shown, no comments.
15:23
